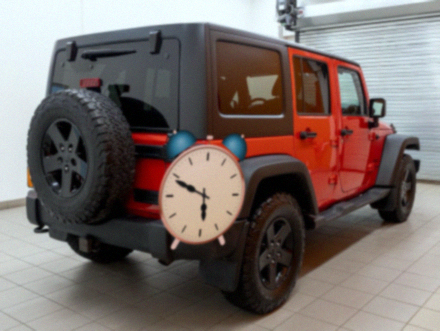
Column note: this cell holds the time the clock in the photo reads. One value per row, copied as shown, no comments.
5:49
